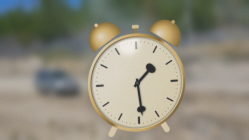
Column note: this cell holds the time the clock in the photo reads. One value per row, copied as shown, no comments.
1:29
